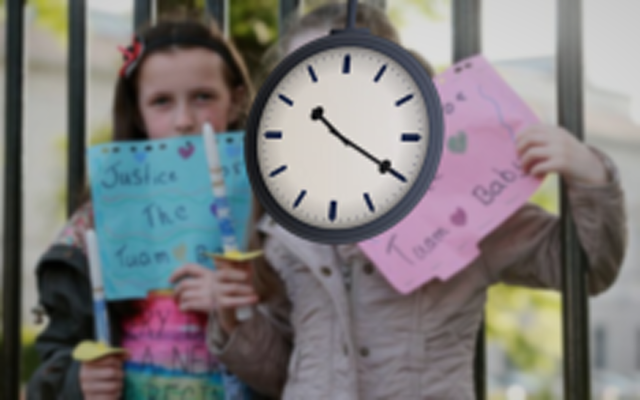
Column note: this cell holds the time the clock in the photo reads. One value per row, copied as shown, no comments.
10:20
